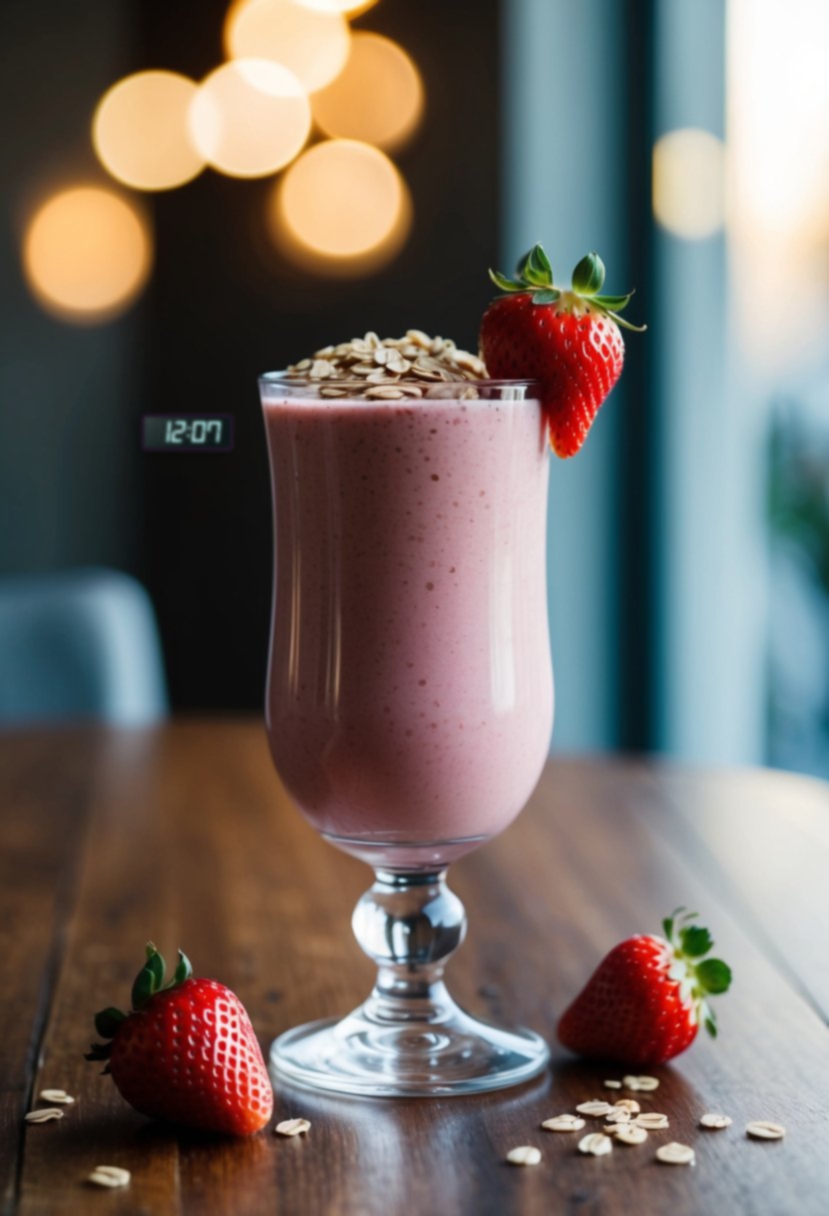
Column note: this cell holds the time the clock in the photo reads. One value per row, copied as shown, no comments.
12:07
